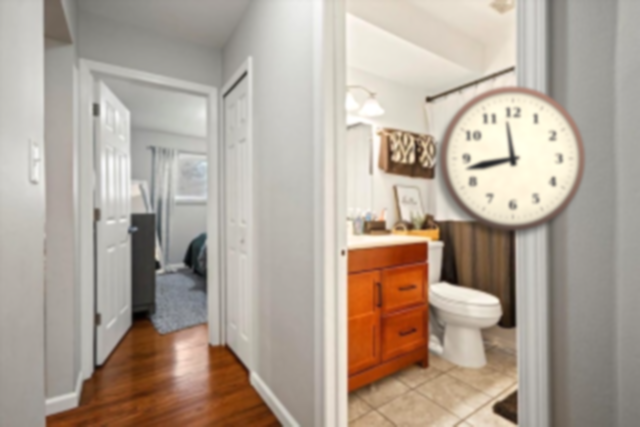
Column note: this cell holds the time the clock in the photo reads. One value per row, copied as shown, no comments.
11:43
